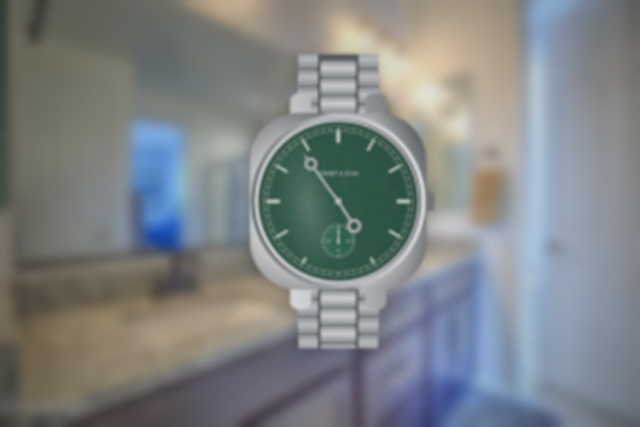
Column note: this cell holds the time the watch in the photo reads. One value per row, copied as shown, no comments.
4:54
